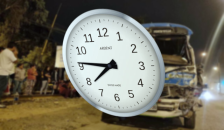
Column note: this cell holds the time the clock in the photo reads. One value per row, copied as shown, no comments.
7:46
